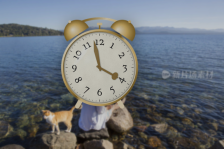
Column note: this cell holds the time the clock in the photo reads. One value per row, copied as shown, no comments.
3:58
